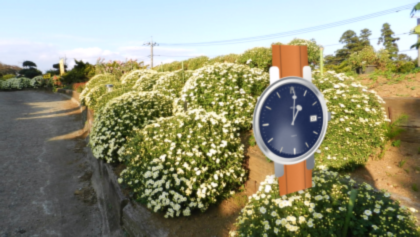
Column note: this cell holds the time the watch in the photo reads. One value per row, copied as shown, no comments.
1:01
